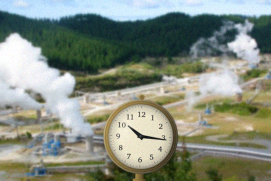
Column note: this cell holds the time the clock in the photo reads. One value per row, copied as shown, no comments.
10:16
